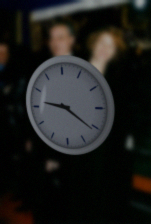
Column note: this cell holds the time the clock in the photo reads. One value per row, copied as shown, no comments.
9:21
